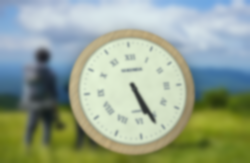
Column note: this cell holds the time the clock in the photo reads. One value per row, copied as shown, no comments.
5:26
